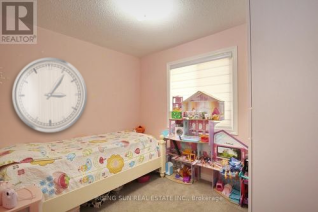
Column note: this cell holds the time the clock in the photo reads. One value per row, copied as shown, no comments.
3:06
